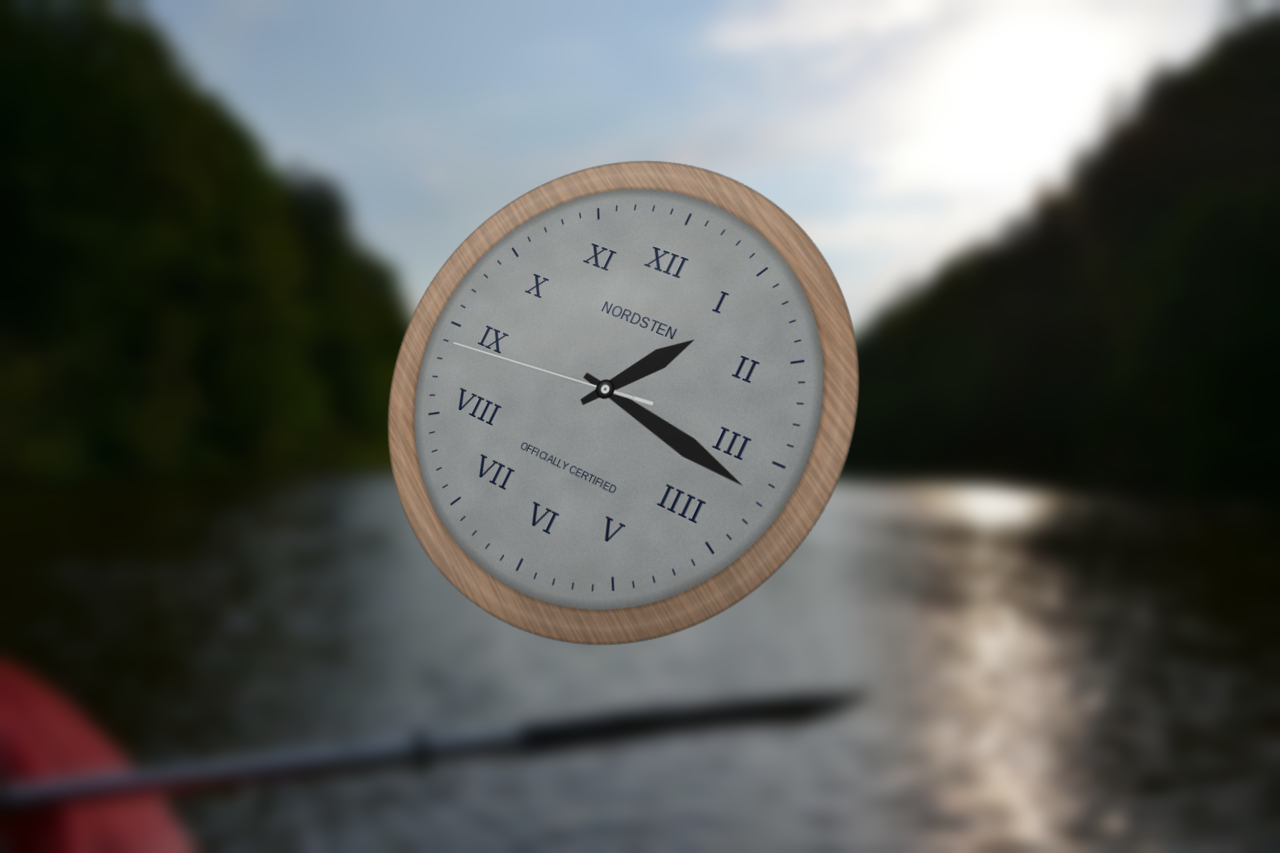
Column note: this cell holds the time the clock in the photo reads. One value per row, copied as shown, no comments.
1:16:44
